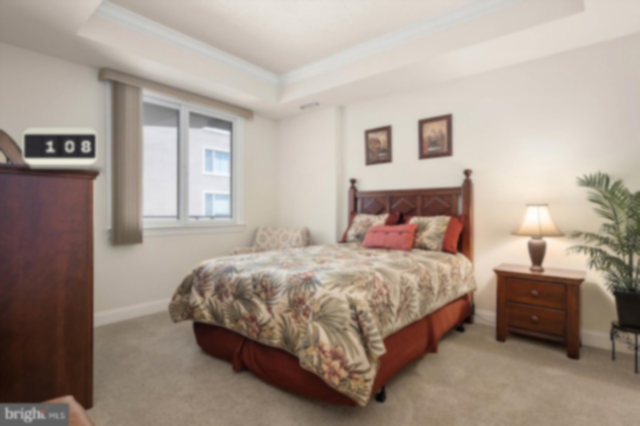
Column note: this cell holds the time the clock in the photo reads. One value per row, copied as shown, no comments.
1:08
